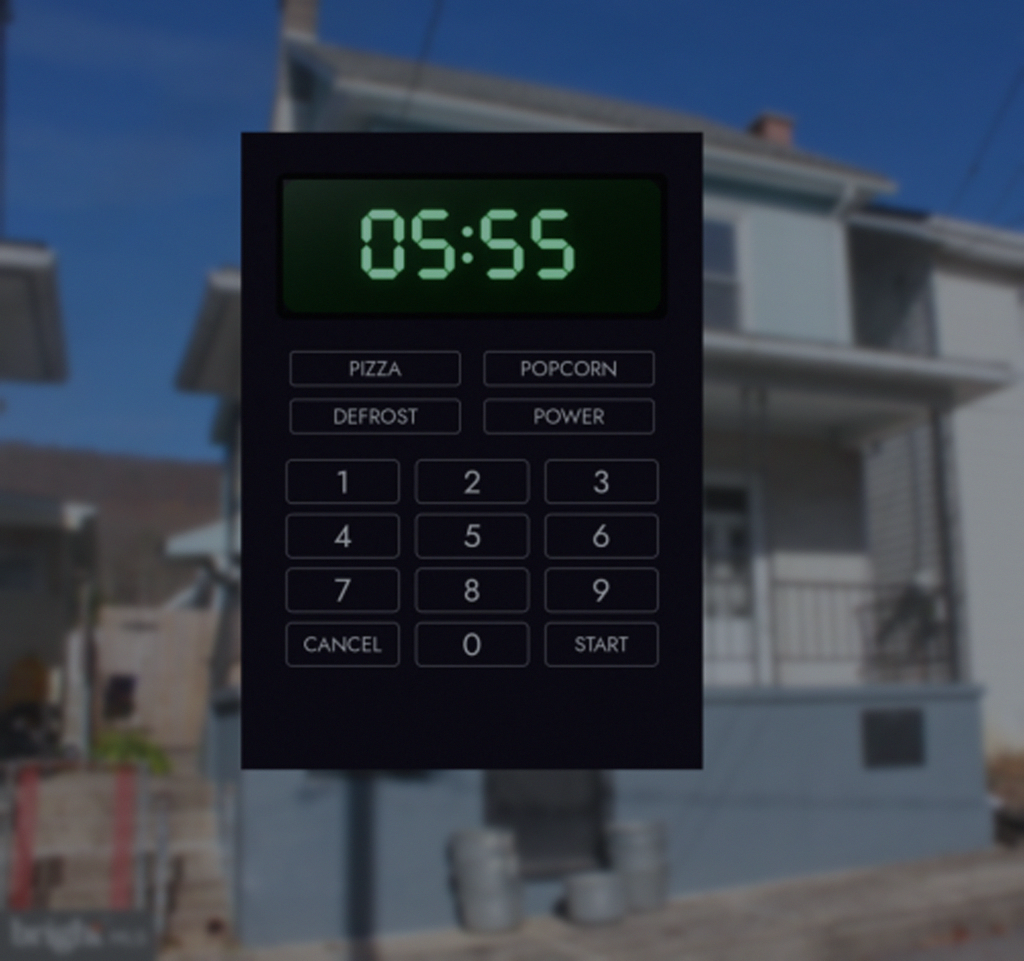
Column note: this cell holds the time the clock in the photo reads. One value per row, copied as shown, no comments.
5:55
